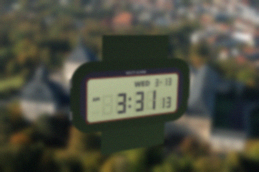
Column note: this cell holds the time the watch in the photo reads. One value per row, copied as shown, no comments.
3:31
